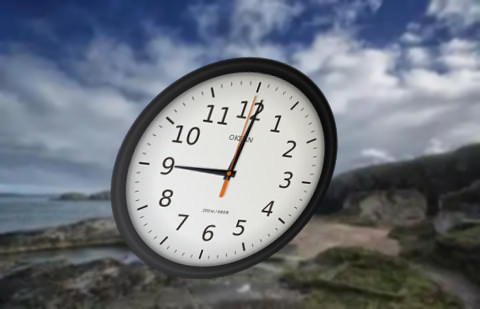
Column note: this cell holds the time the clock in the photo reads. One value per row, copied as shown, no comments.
9:01:00
